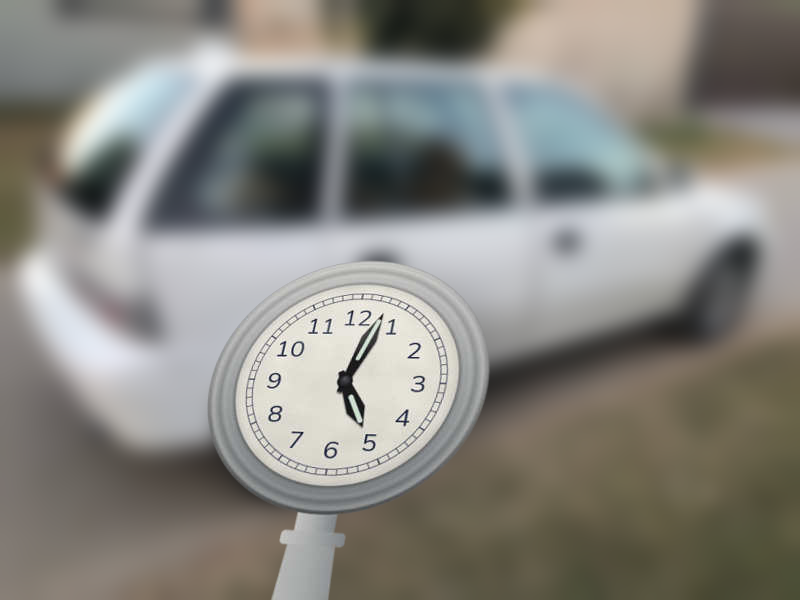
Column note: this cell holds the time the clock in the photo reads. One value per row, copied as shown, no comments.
5:03
